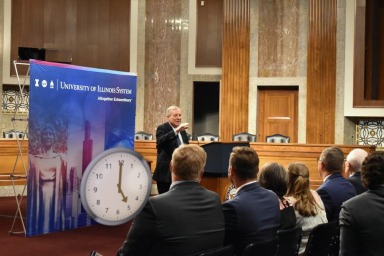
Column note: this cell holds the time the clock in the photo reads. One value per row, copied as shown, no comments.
5:00
